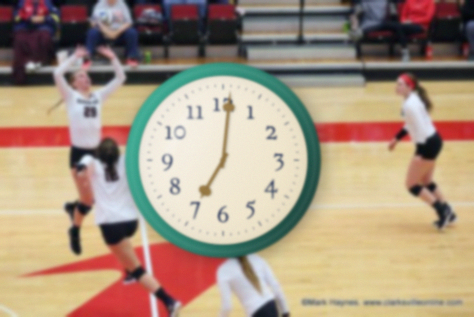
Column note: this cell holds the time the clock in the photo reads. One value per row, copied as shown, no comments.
7:01
